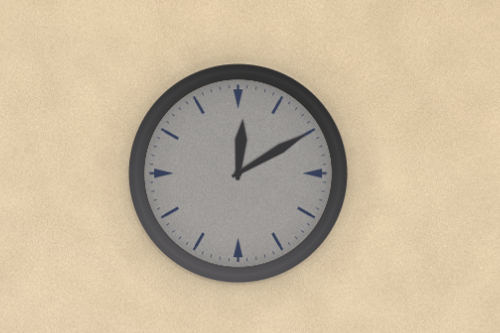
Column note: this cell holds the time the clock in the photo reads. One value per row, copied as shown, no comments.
12:10
